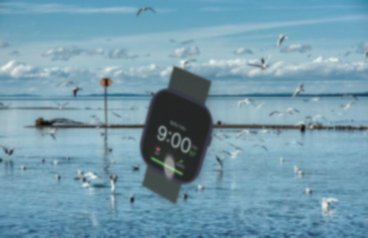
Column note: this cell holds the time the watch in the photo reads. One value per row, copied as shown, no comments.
9:00
